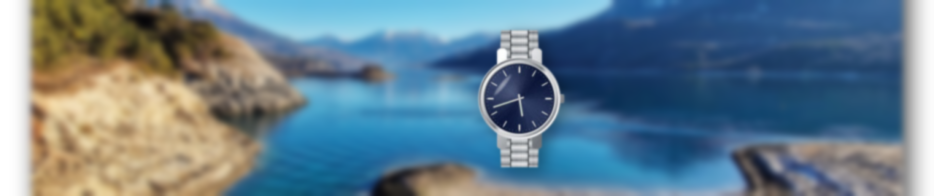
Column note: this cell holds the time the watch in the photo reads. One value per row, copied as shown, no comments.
5:42
